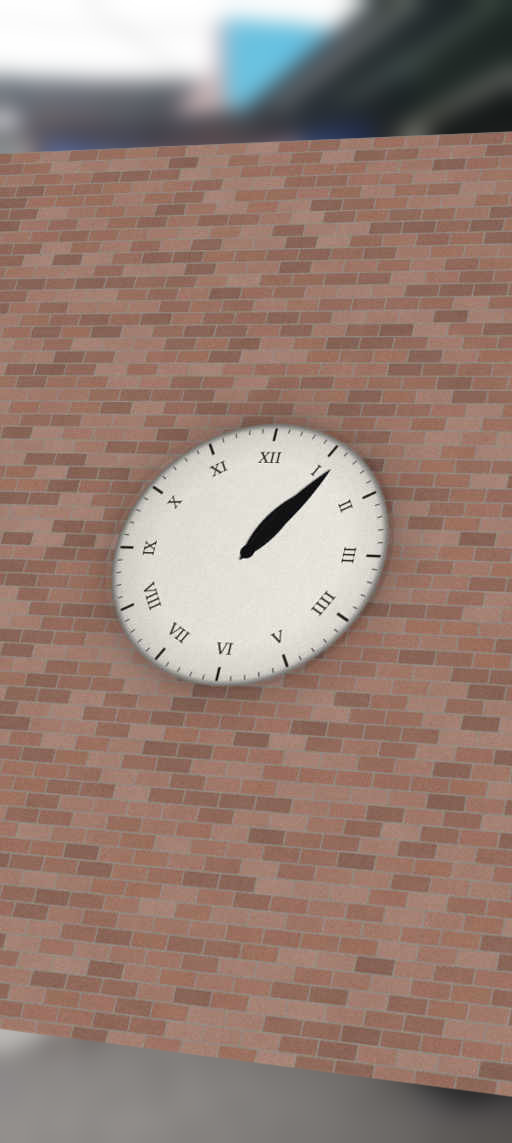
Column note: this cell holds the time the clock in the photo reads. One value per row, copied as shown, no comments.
1:06
